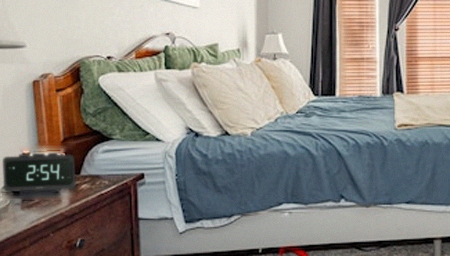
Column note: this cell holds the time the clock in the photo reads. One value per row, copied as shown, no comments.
2:54
